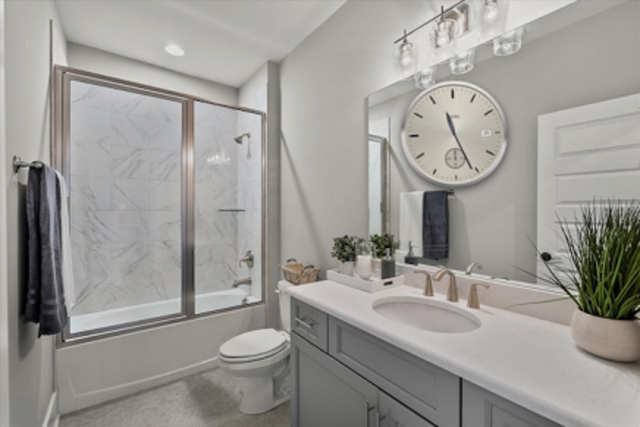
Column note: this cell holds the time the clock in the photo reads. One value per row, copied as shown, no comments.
11:26
